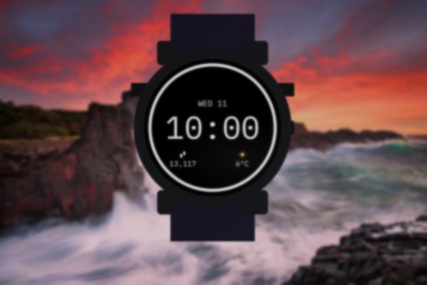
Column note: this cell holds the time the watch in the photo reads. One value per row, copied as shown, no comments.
10:00
